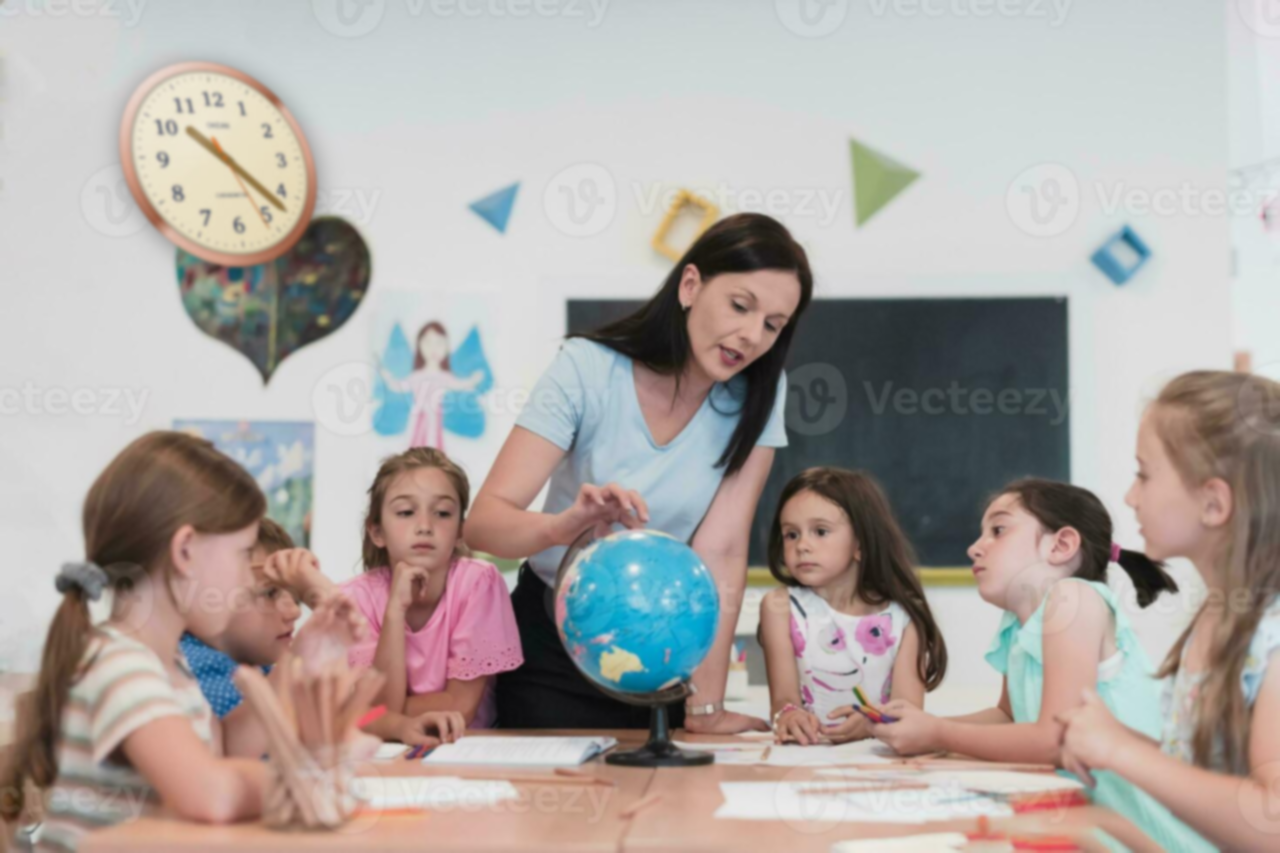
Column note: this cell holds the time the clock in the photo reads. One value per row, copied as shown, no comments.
10:22:26
